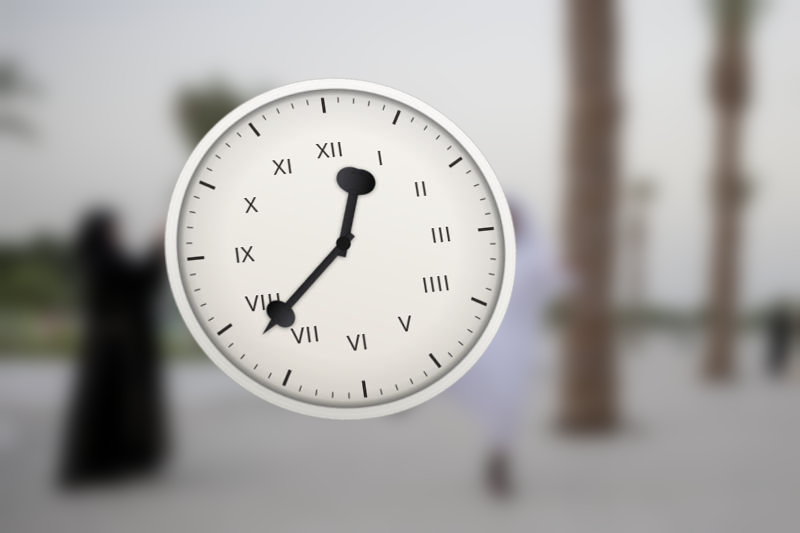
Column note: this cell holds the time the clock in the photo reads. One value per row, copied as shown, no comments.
12:38
